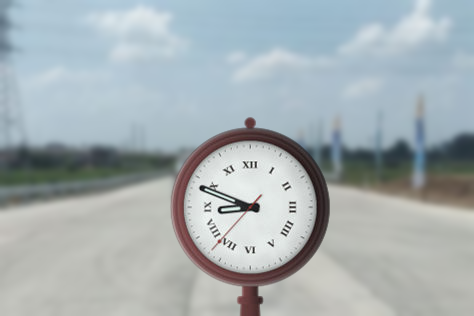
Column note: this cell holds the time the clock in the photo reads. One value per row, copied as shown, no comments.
8:48:37
